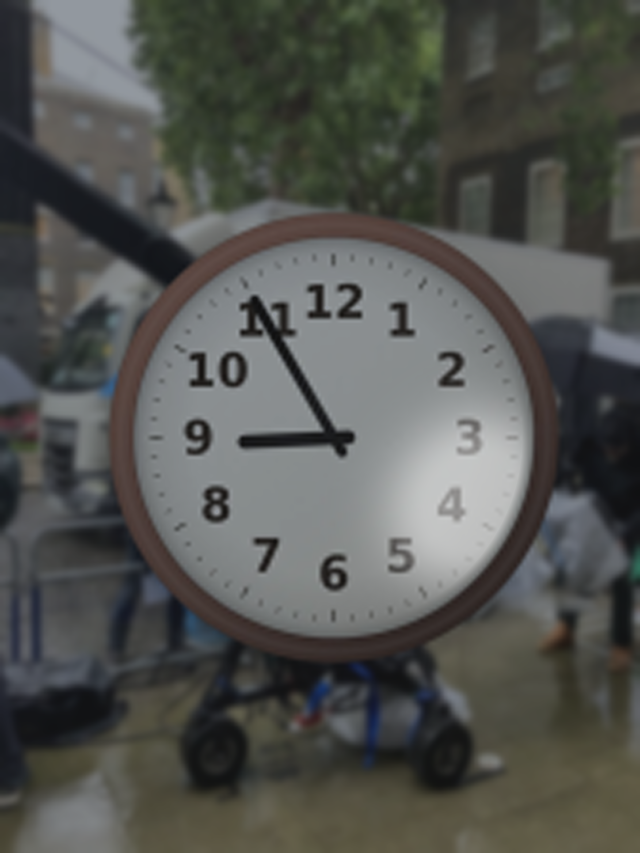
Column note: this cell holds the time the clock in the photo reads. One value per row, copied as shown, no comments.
8:55
